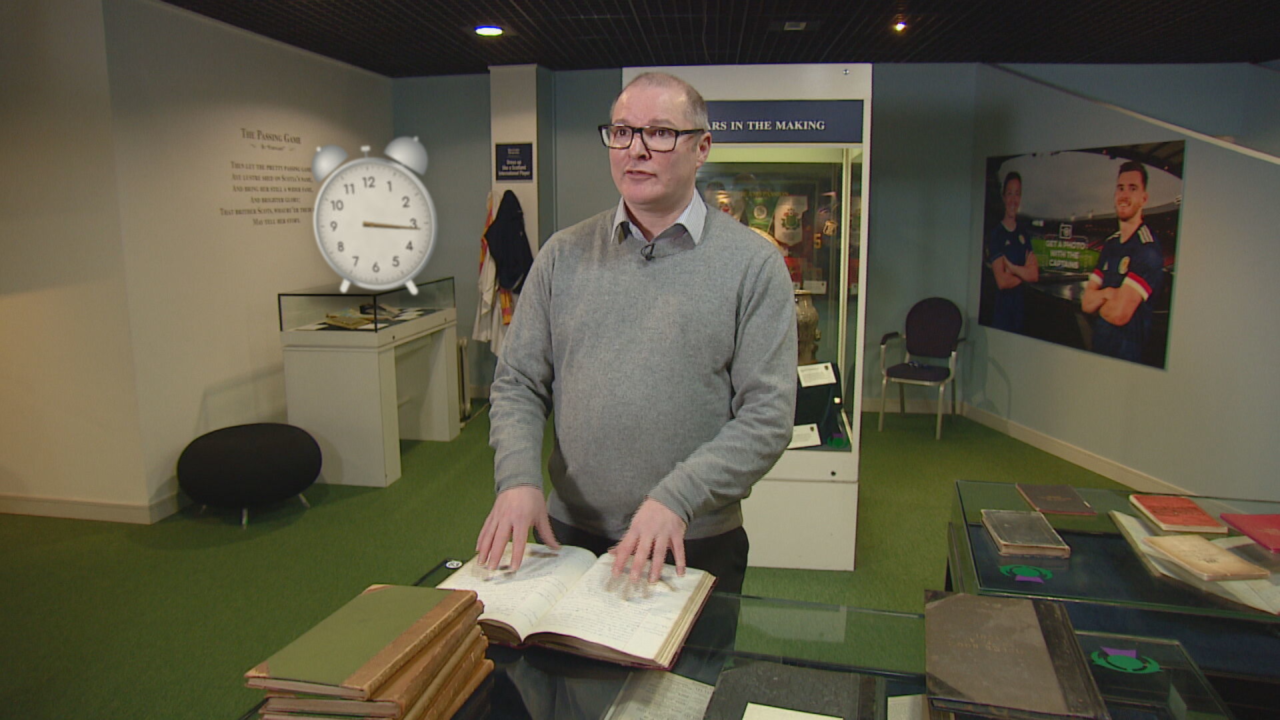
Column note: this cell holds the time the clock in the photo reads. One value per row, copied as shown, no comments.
3:16
